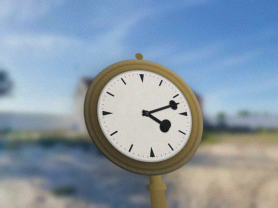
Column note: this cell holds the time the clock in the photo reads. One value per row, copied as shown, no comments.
4:12
